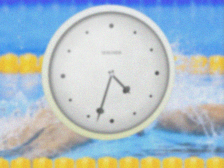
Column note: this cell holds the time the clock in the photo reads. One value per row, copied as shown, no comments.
4:33
